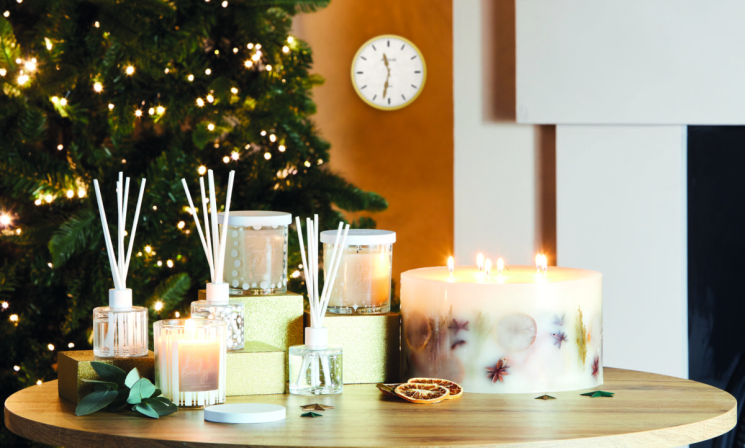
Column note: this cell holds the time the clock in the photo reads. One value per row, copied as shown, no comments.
11:32
